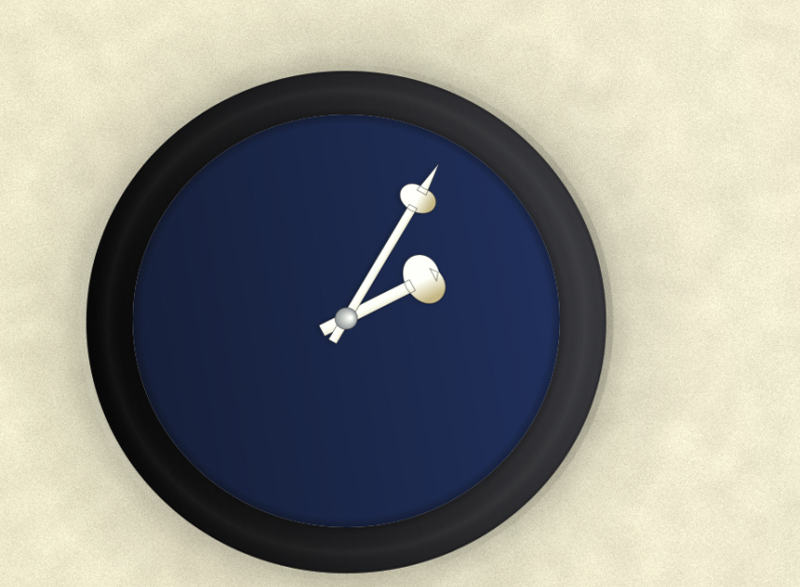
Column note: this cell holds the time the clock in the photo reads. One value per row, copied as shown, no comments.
2:05
